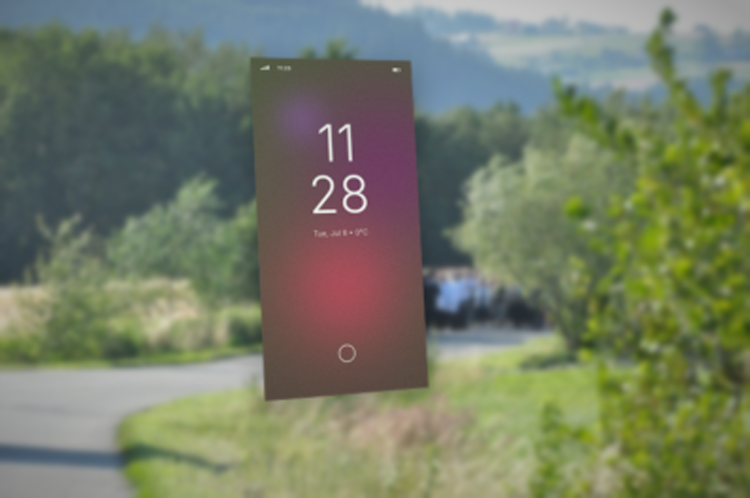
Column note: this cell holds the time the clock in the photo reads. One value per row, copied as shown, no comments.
11:28
